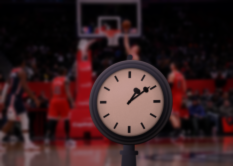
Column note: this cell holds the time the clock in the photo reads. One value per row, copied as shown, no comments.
1:09
